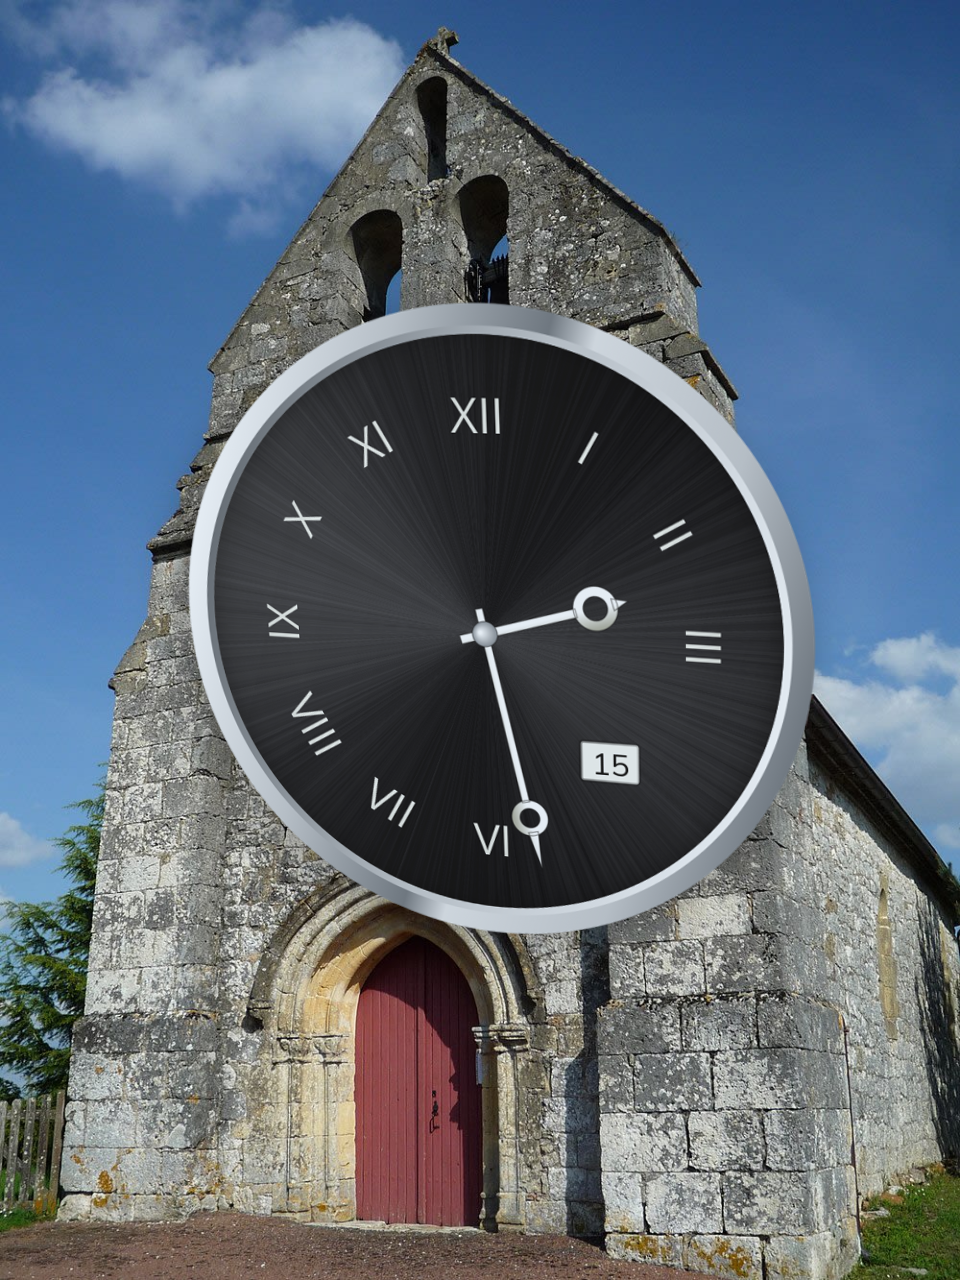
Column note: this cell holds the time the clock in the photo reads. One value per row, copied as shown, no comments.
2:28
